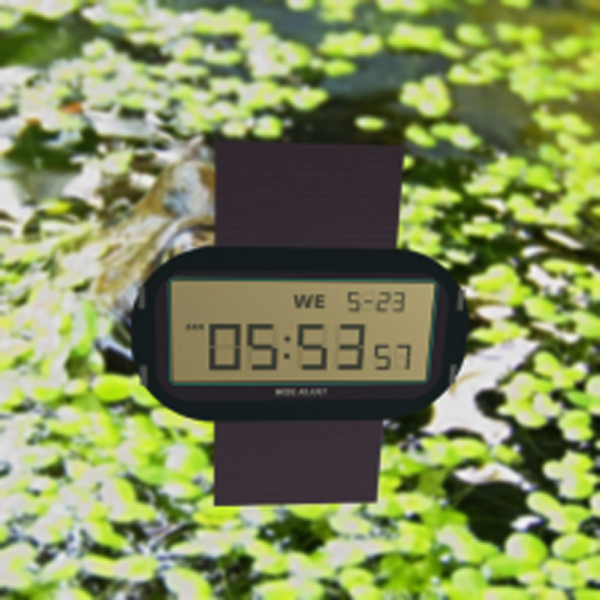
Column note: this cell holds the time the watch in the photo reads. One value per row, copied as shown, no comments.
5:53:57
